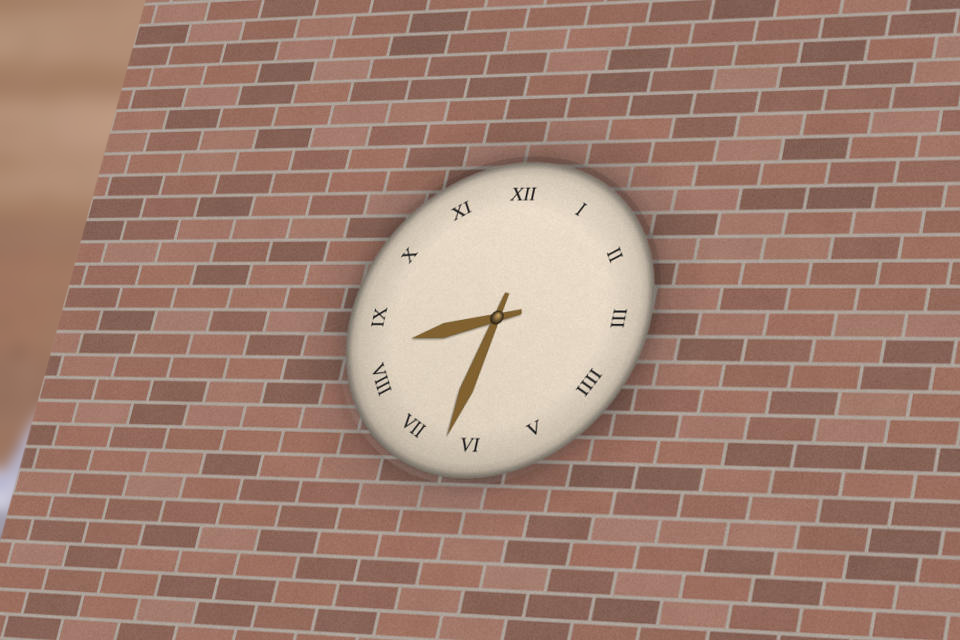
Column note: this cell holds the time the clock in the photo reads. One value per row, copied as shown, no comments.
8:32
